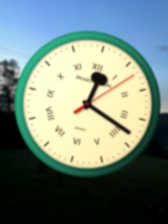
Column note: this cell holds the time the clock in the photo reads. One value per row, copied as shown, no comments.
12:18:07
